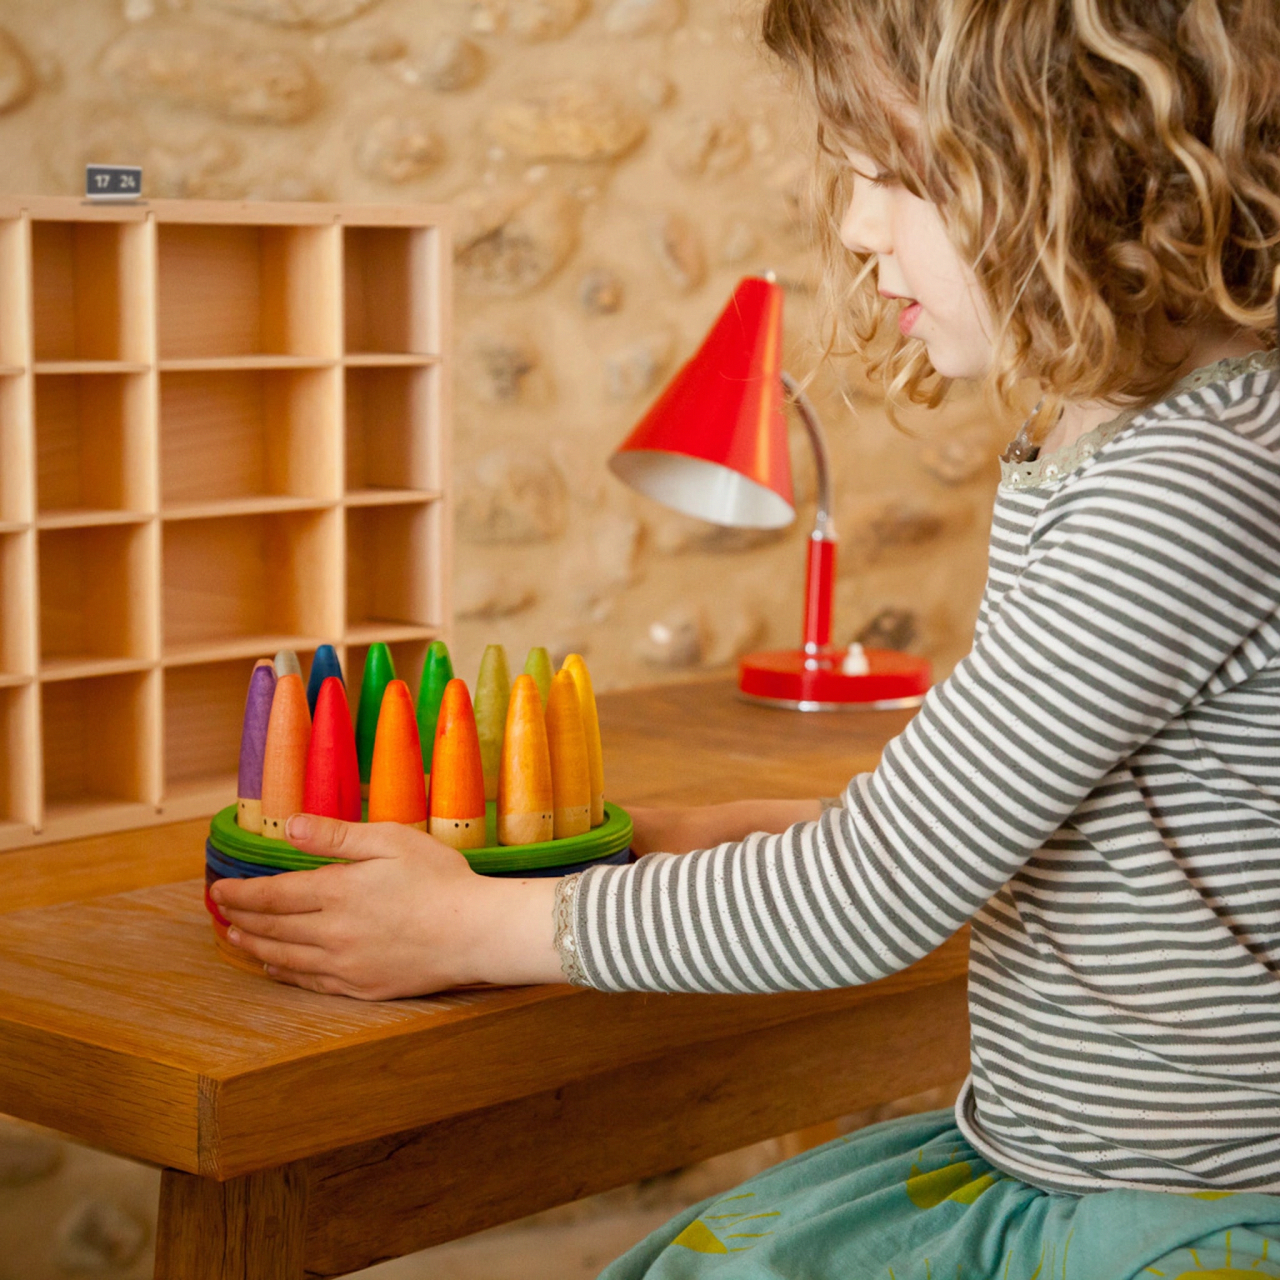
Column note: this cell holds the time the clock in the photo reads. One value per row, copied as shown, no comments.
17:24
